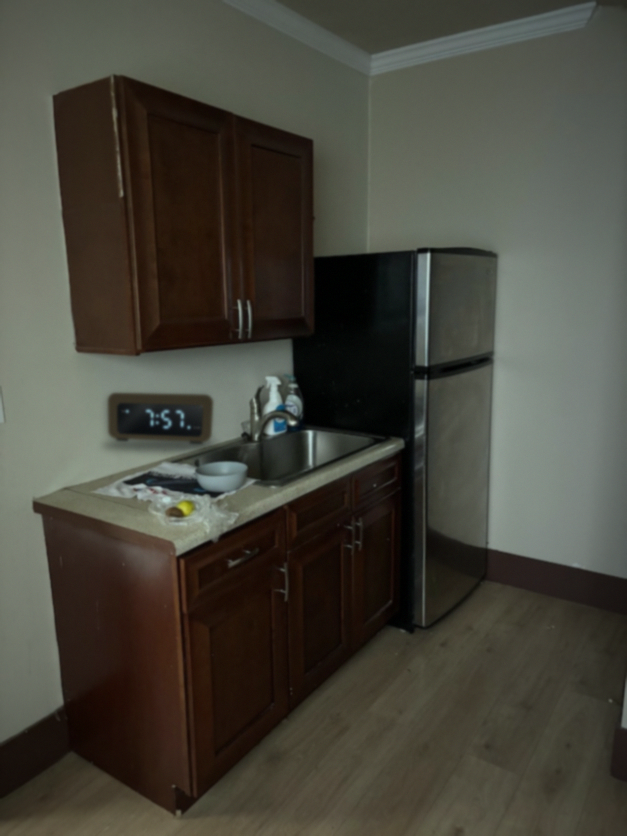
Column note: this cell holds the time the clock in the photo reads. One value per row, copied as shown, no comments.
7:57
